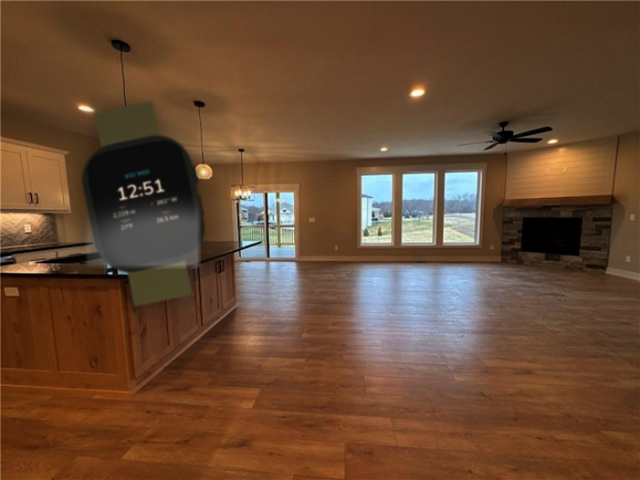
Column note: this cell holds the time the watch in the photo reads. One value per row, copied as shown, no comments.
12:51
